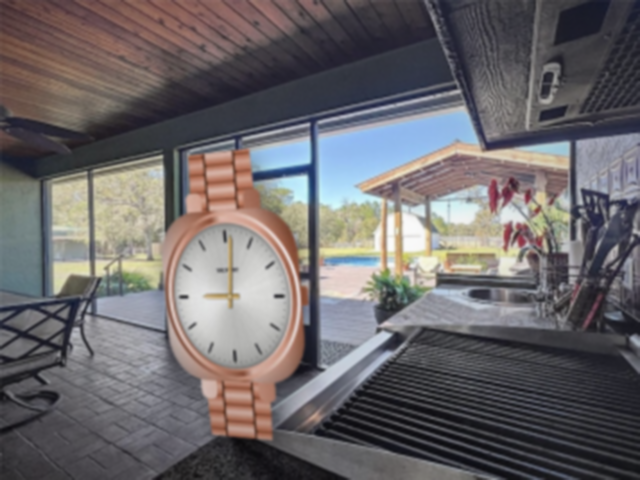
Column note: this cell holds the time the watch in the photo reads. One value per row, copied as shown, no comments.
9:01
